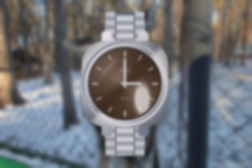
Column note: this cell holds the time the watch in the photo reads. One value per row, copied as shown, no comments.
3:00
